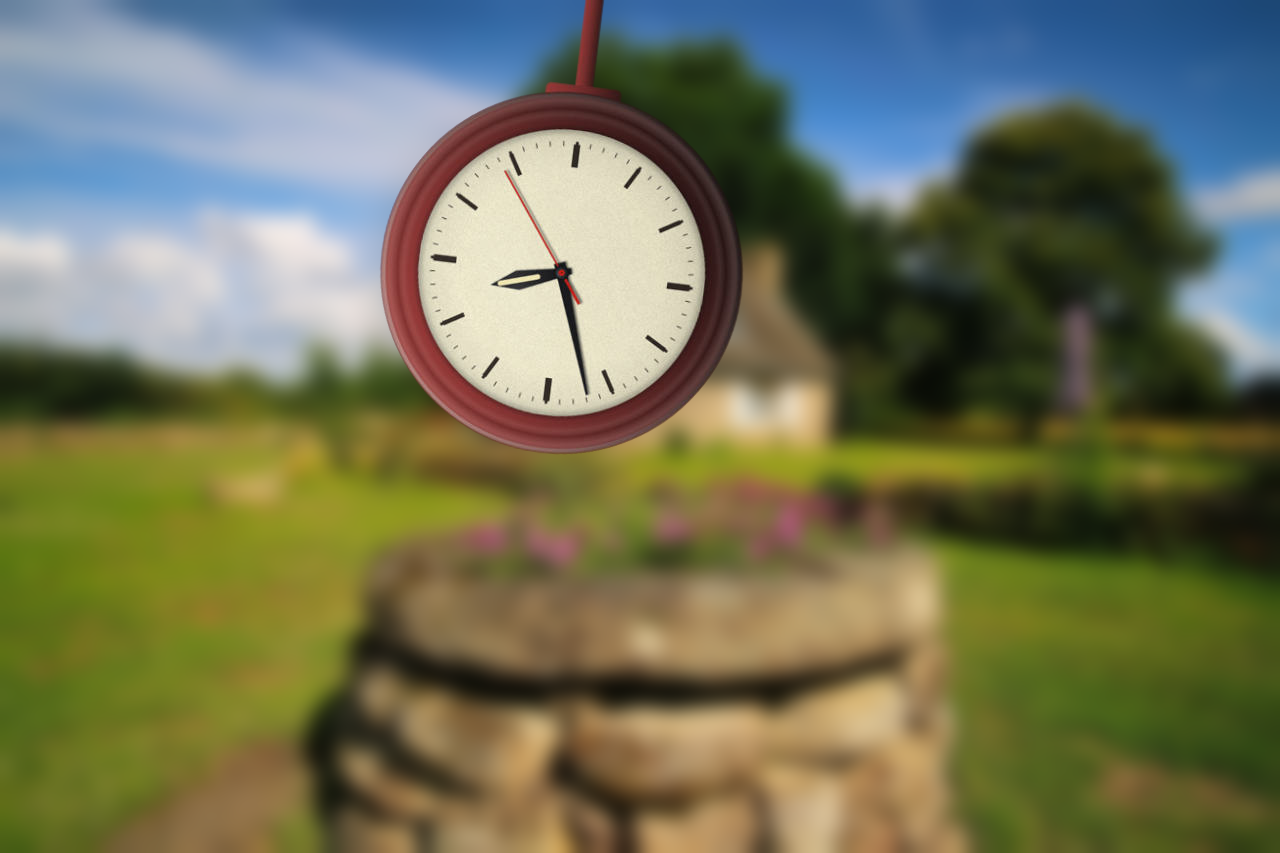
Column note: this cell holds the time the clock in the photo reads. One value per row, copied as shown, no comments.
8:26:54
